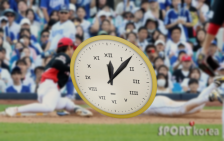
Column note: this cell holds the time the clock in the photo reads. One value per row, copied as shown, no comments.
12:07
